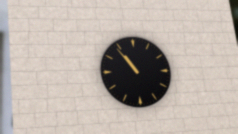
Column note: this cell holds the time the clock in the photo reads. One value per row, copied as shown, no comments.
10:54
